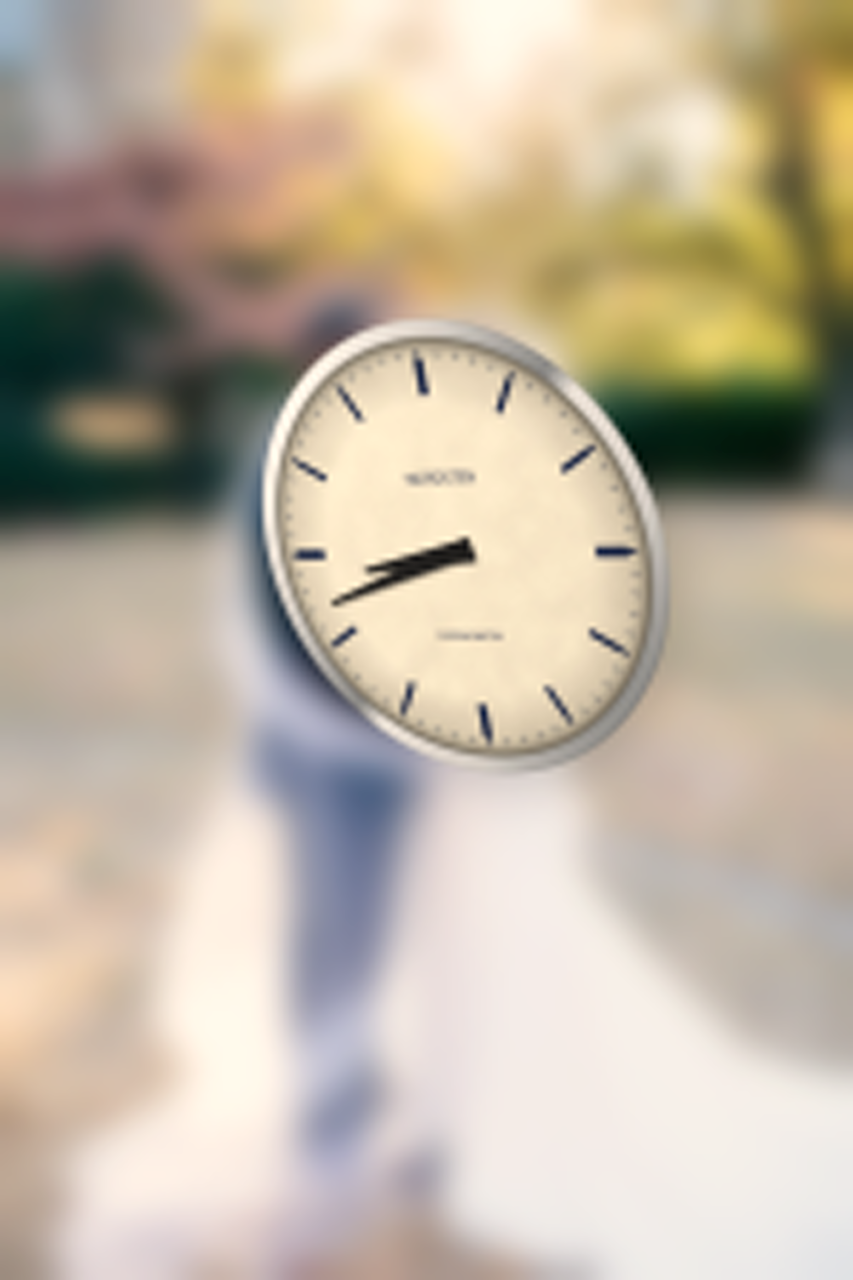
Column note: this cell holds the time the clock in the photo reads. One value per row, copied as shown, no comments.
8:42
